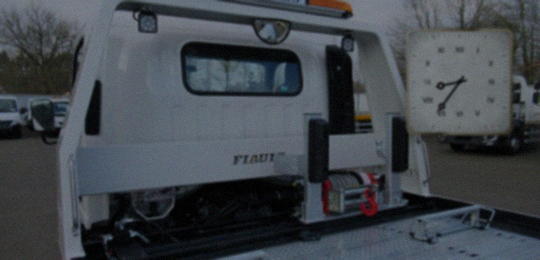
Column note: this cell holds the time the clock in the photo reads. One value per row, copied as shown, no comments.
8:36
